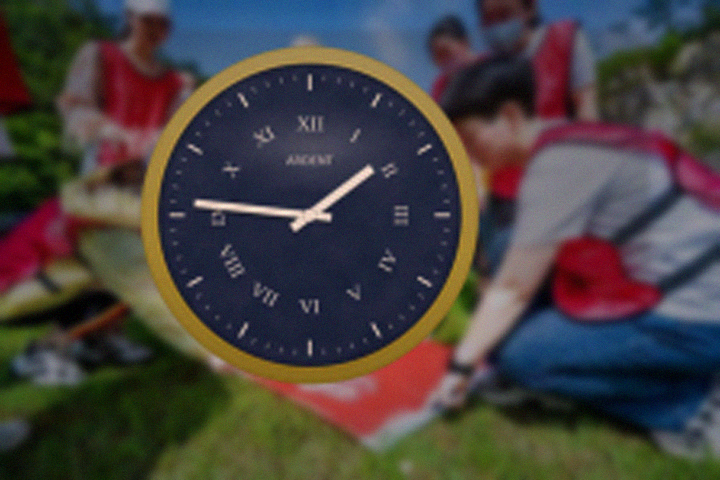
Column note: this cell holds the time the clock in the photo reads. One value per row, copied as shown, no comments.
1:46
